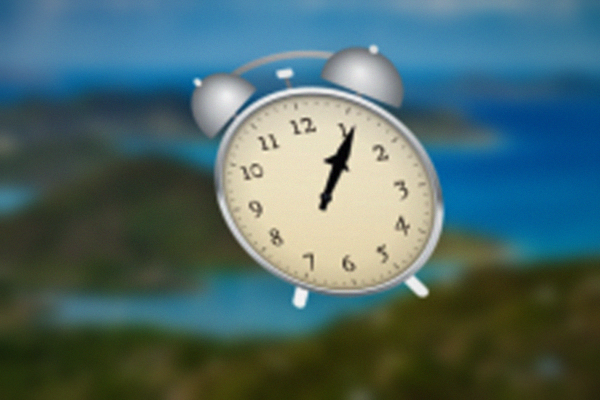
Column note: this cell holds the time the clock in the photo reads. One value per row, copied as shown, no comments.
1:06
